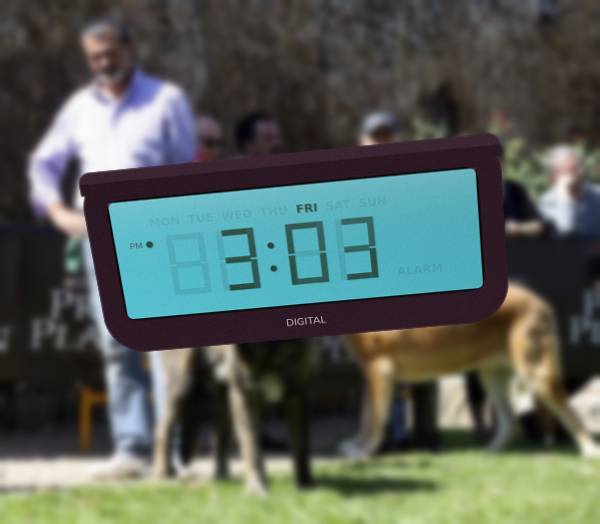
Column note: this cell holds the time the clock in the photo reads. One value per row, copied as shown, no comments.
3:03
